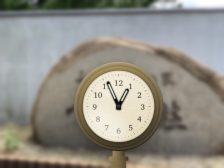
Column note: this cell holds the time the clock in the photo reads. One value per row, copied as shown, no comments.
12:56
